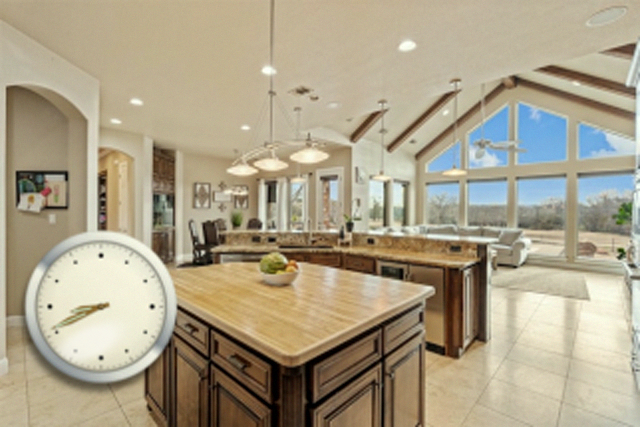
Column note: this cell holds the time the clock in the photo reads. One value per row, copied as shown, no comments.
8:41
